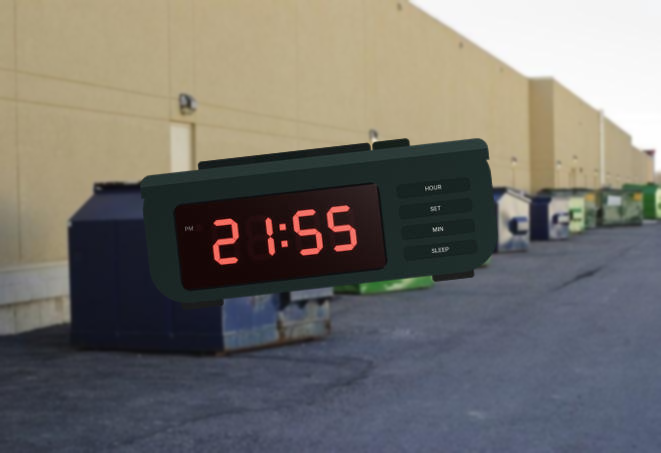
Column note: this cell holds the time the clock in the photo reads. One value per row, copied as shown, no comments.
21:55
